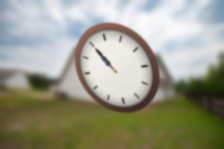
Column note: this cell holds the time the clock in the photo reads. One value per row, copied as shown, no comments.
10:55
